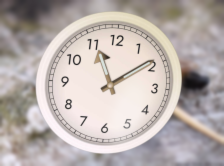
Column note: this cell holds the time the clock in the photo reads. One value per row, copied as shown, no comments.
11:09
